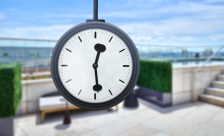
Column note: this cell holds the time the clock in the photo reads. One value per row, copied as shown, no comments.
12:29
